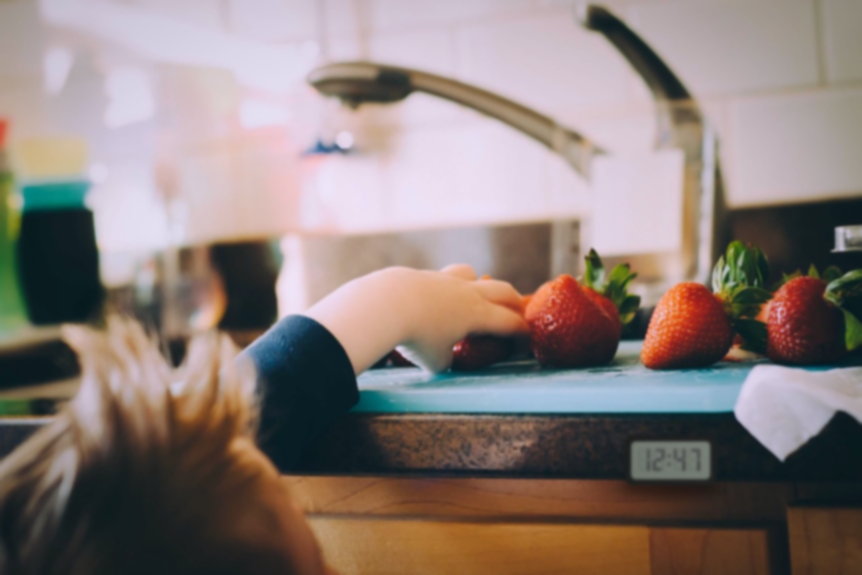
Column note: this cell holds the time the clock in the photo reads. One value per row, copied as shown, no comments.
12:47
